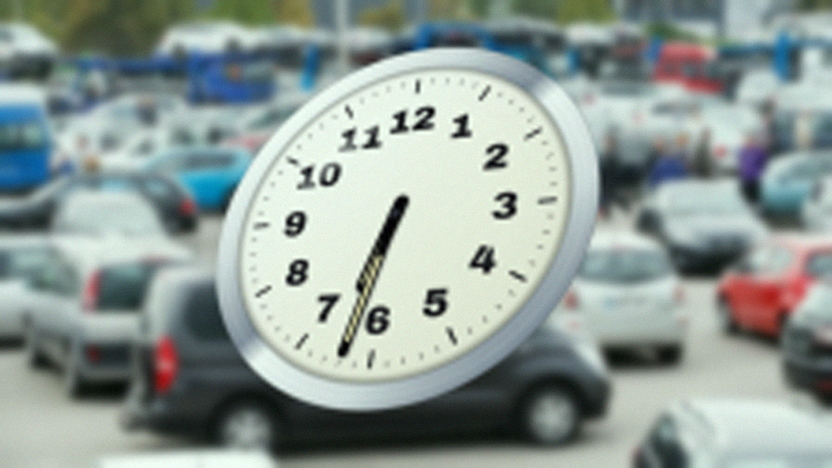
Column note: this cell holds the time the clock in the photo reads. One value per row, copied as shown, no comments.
6:32
